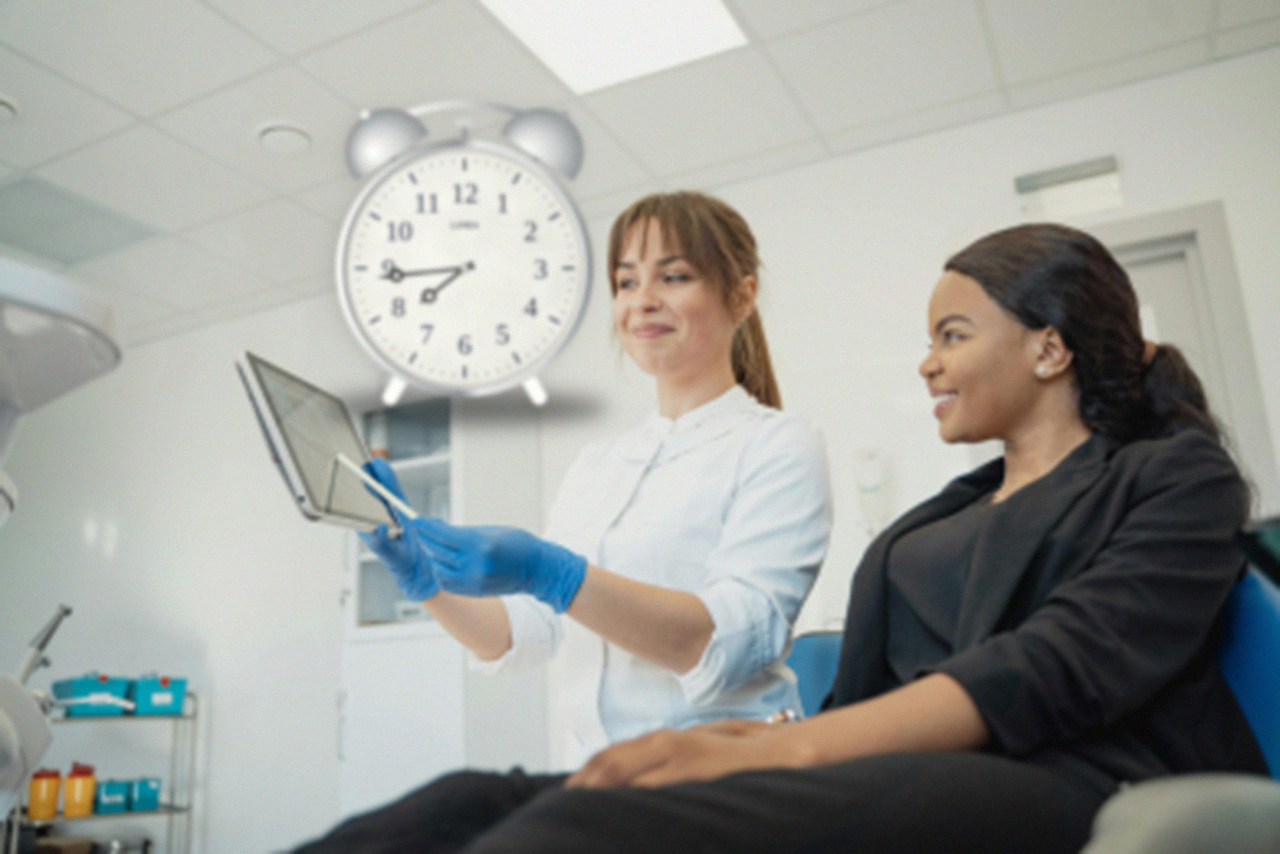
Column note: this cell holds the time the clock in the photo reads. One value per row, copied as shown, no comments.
7:44
